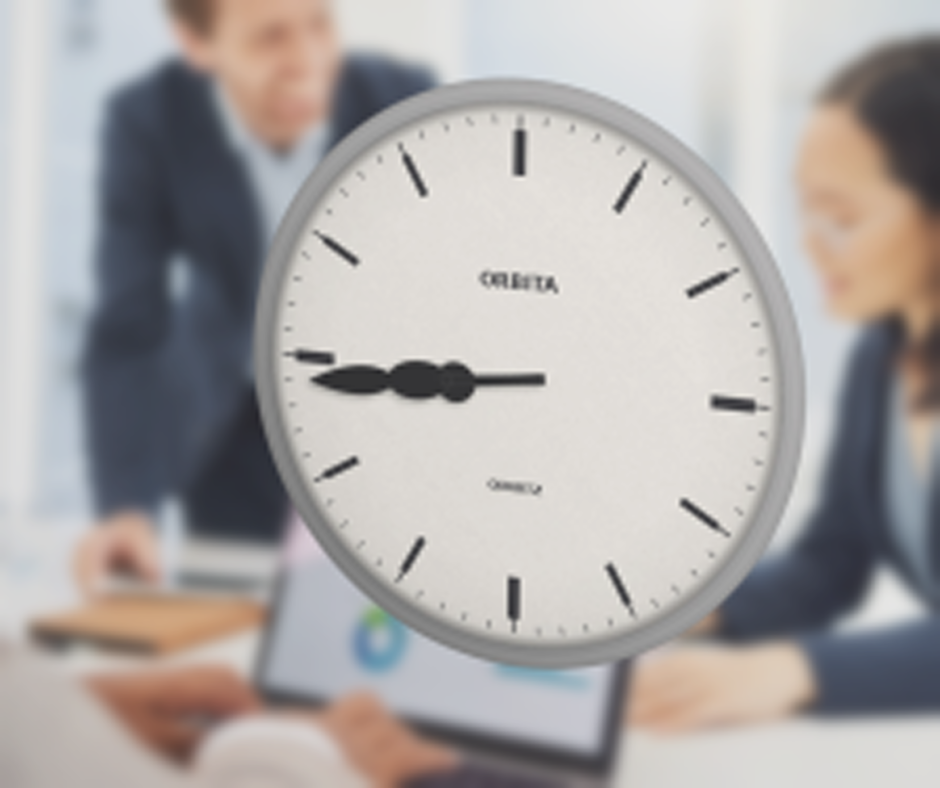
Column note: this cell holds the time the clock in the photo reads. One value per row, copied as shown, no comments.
8:44
